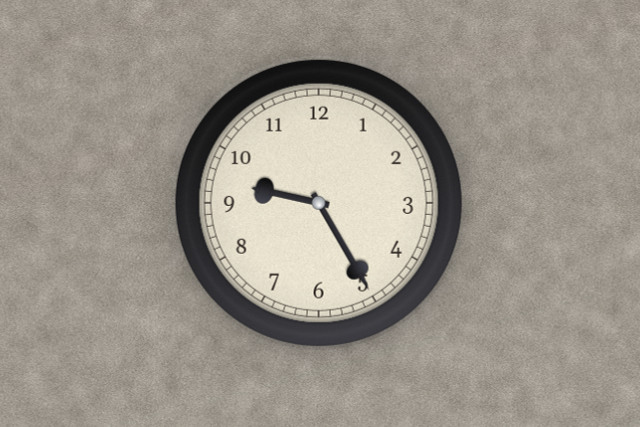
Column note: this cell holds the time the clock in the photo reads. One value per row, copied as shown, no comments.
9:25
